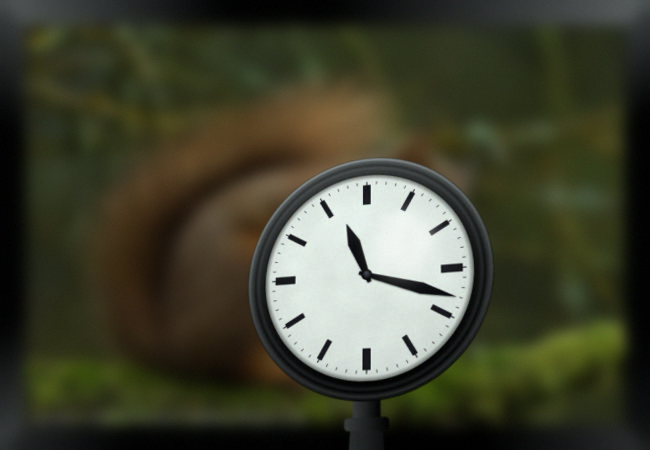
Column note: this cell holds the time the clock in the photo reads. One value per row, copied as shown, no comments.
11:18
